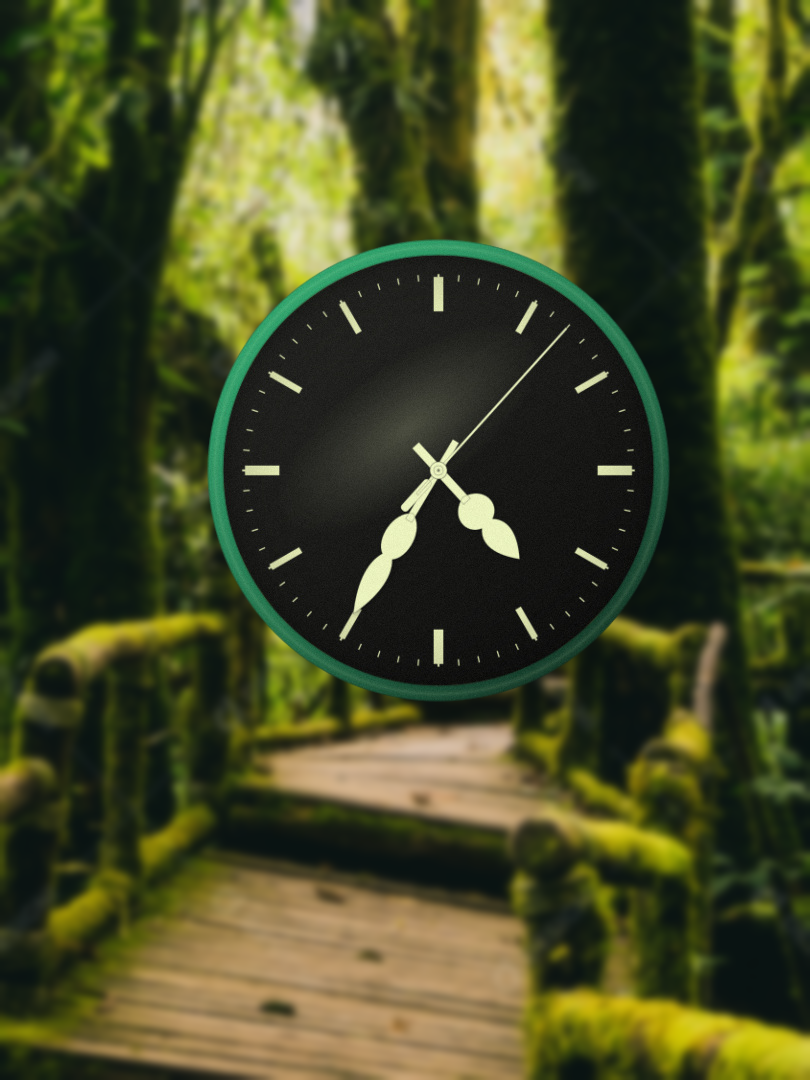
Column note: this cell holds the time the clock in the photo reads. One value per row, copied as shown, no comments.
4:35:07
